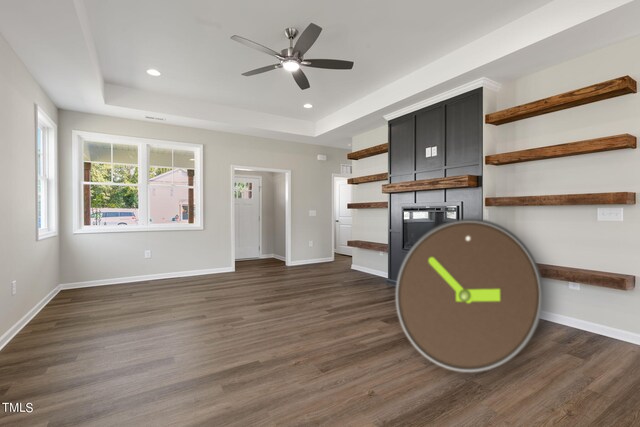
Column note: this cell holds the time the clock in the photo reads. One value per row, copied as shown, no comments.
2:52
